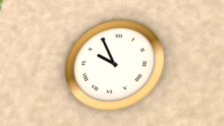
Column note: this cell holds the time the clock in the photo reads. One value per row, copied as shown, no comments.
9:55
